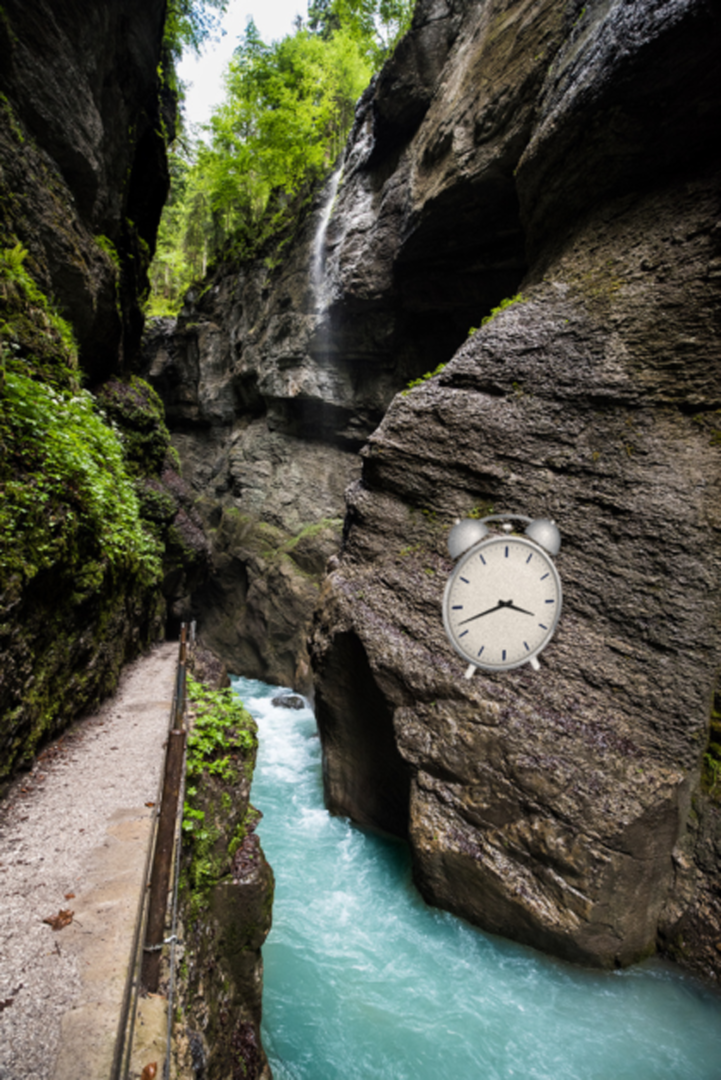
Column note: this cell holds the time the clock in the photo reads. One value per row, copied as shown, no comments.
3:42
